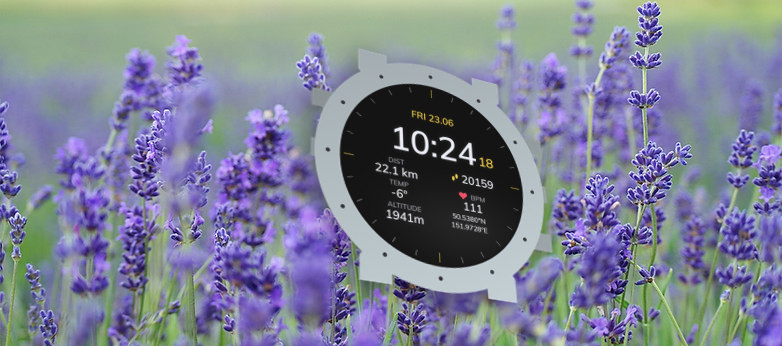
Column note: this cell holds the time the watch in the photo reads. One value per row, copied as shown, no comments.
10:24:18
